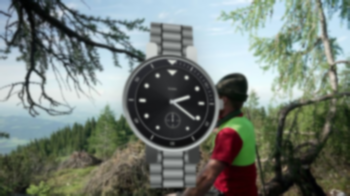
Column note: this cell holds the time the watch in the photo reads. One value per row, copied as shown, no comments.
2:21
